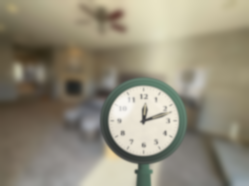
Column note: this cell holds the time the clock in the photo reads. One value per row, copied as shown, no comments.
12:12
